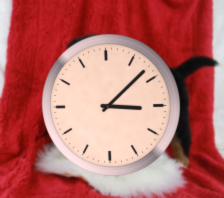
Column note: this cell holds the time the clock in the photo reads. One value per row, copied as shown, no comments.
3:08
